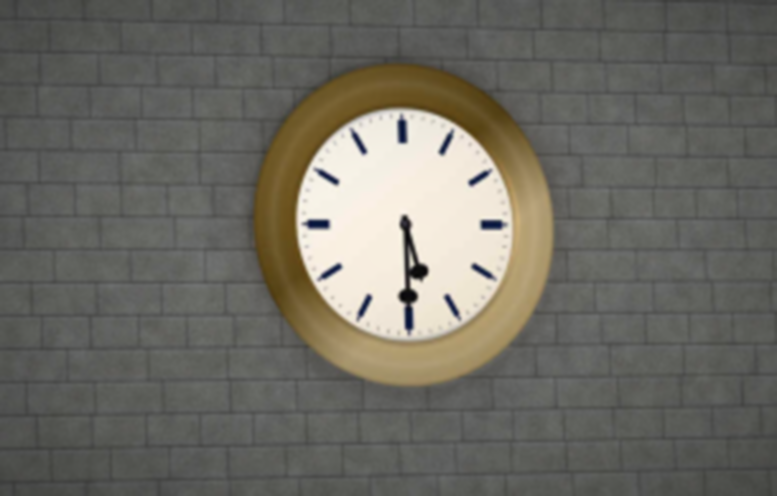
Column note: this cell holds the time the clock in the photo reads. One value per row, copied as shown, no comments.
5:30
